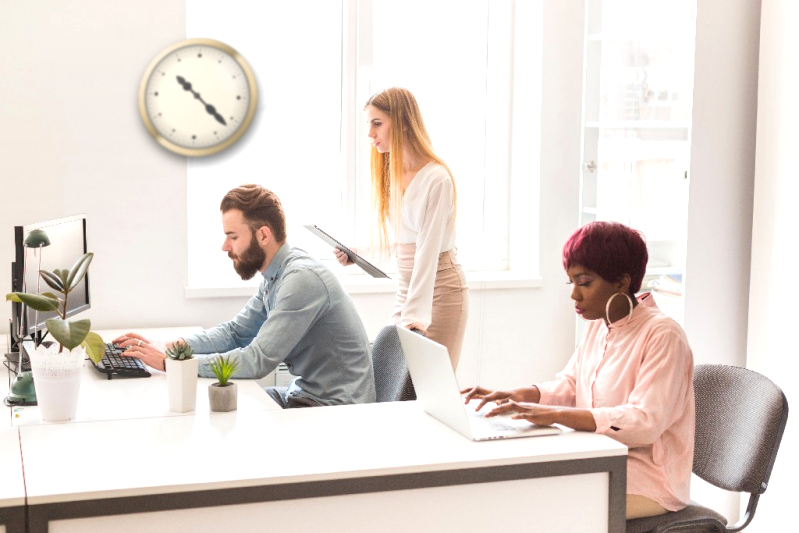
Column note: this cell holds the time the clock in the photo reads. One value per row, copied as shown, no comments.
10:22
